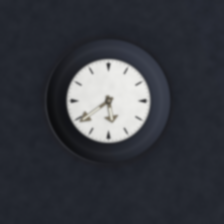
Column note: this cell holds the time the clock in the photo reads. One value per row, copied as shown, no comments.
5:39
